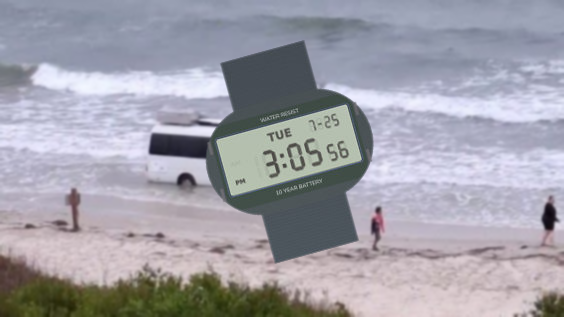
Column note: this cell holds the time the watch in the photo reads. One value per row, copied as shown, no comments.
3:05:56
